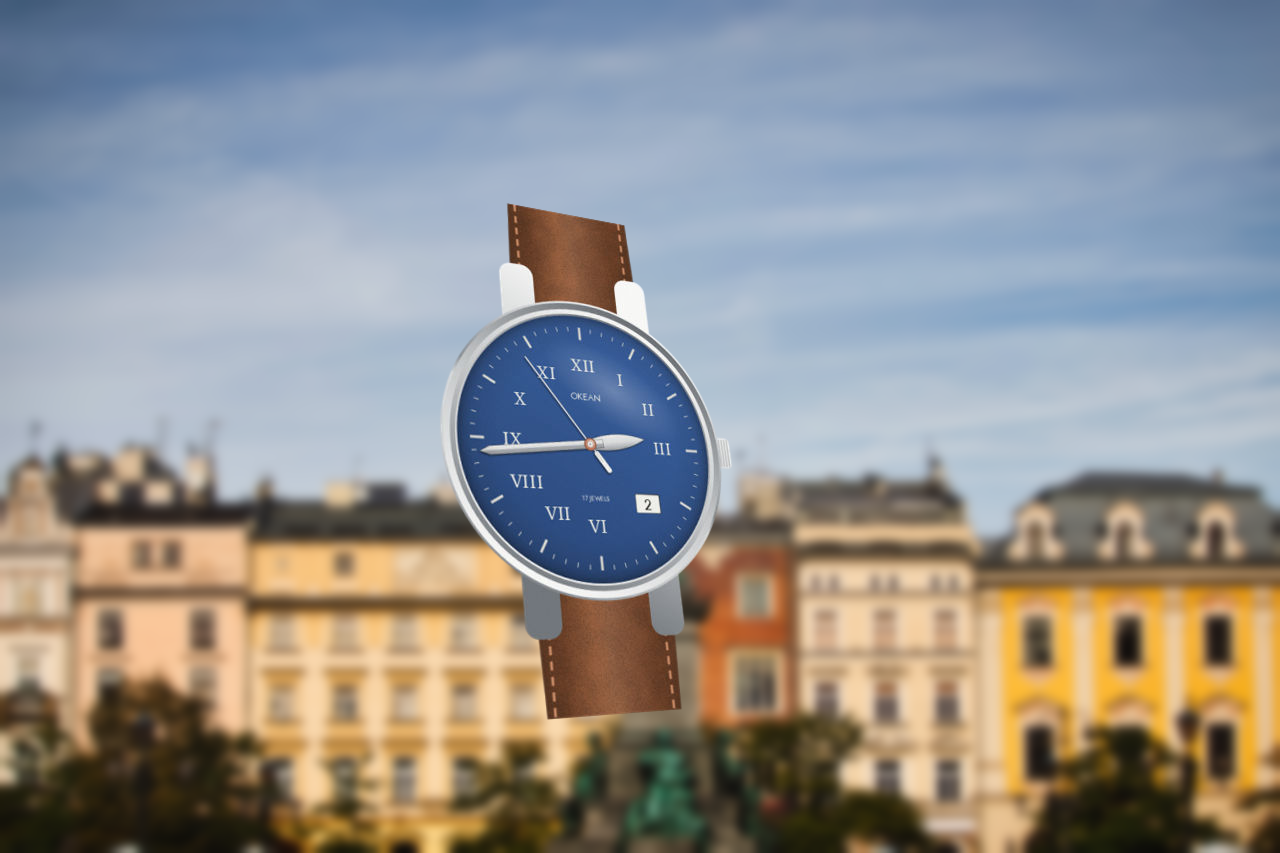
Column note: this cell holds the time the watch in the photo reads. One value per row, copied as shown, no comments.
2:43:54
